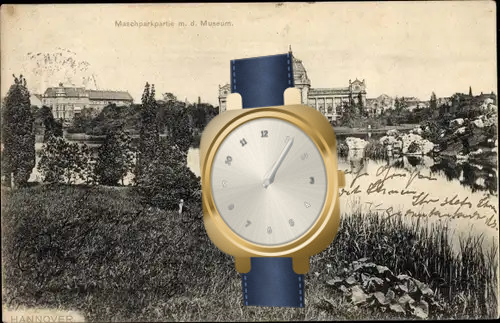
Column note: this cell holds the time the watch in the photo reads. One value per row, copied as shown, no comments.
1:06
